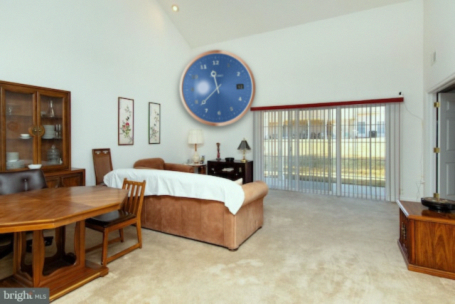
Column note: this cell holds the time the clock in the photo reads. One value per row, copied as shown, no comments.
11:38
